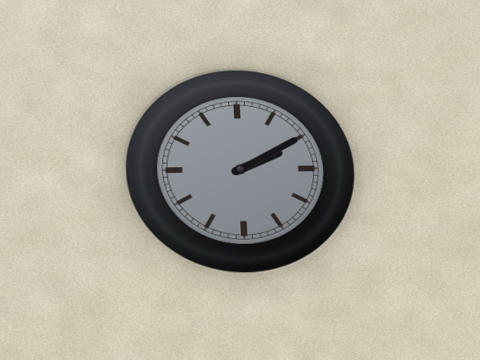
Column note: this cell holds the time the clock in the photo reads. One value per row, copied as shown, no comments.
2:10
